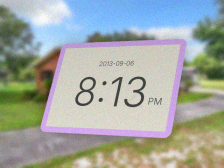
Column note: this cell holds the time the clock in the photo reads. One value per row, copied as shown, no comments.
8:13
